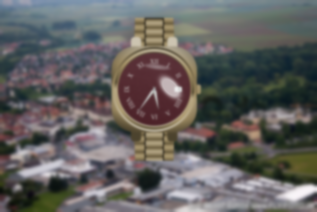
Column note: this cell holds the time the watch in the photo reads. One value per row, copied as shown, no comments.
5:36
